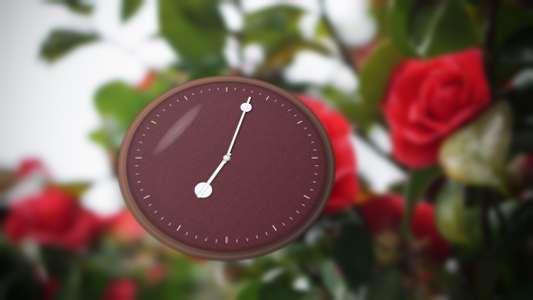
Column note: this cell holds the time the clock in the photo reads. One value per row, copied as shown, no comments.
7:03
